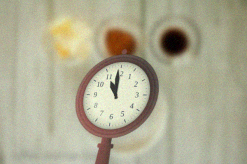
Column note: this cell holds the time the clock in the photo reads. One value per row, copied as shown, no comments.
10:59
